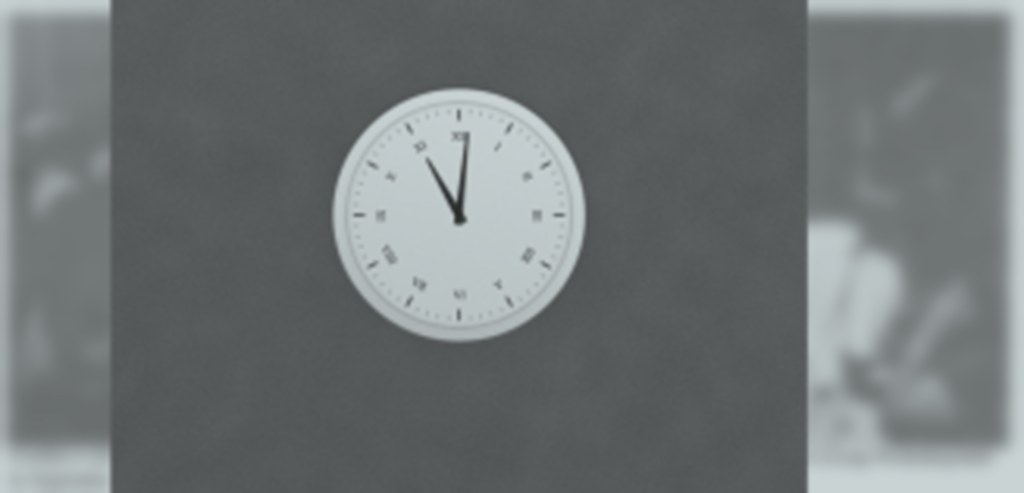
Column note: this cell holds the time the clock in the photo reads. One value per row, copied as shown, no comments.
11:01
